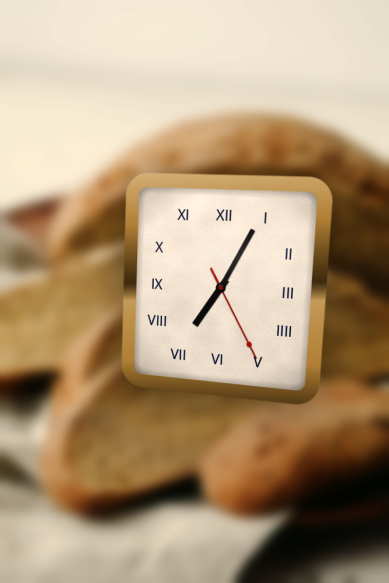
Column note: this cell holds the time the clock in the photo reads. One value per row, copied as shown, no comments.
7:04:25
